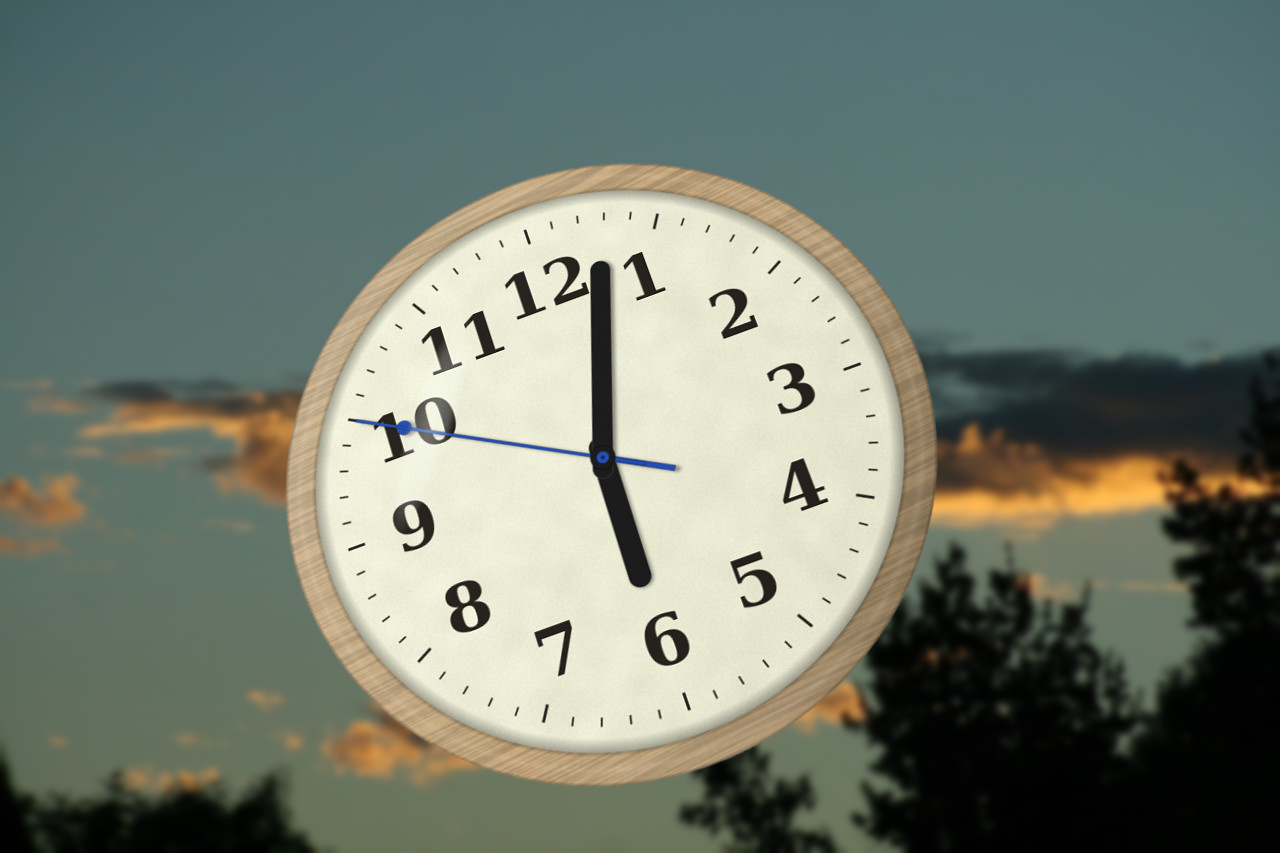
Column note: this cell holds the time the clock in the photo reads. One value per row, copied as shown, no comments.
6:02:50
